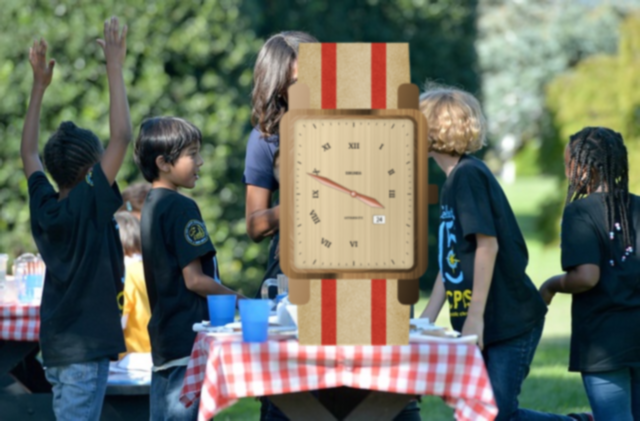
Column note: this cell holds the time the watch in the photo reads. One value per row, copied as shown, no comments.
3:49
